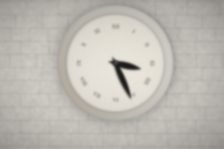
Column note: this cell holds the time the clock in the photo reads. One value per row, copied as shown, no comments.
3:26
